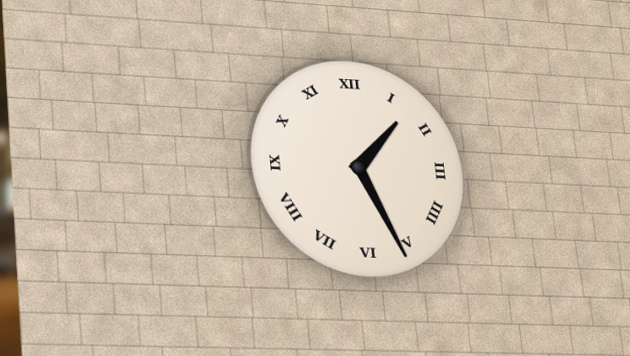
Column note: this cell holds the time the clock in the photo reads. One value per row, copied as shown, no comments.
1:26
